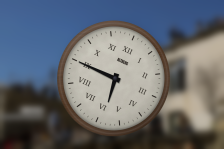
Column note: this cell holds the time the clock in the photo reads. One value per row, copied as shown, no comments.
5:45
